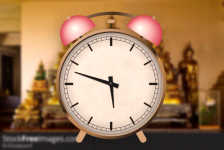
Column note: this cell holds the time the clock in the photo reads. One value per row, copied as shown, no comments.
5:48
